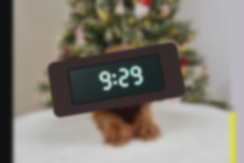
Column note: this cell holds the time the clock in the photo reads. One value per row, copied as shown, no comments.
9:29
